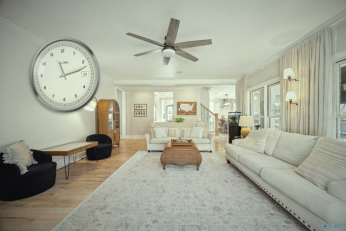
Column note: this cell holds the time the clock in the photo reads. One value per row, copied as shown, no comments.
11:12
